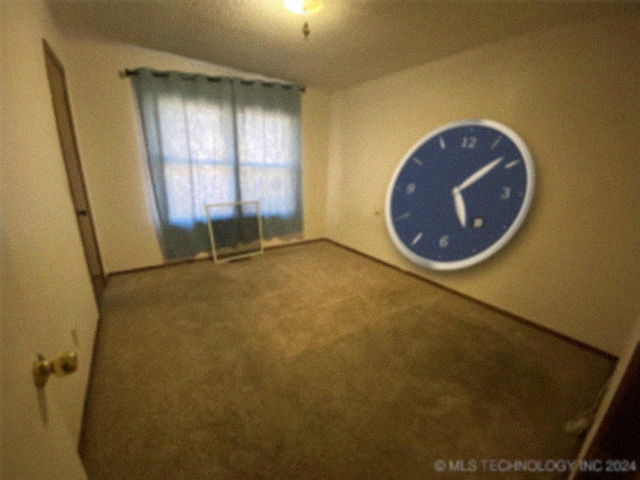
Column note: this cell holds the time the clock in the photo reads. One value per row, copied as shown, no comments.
5:08
